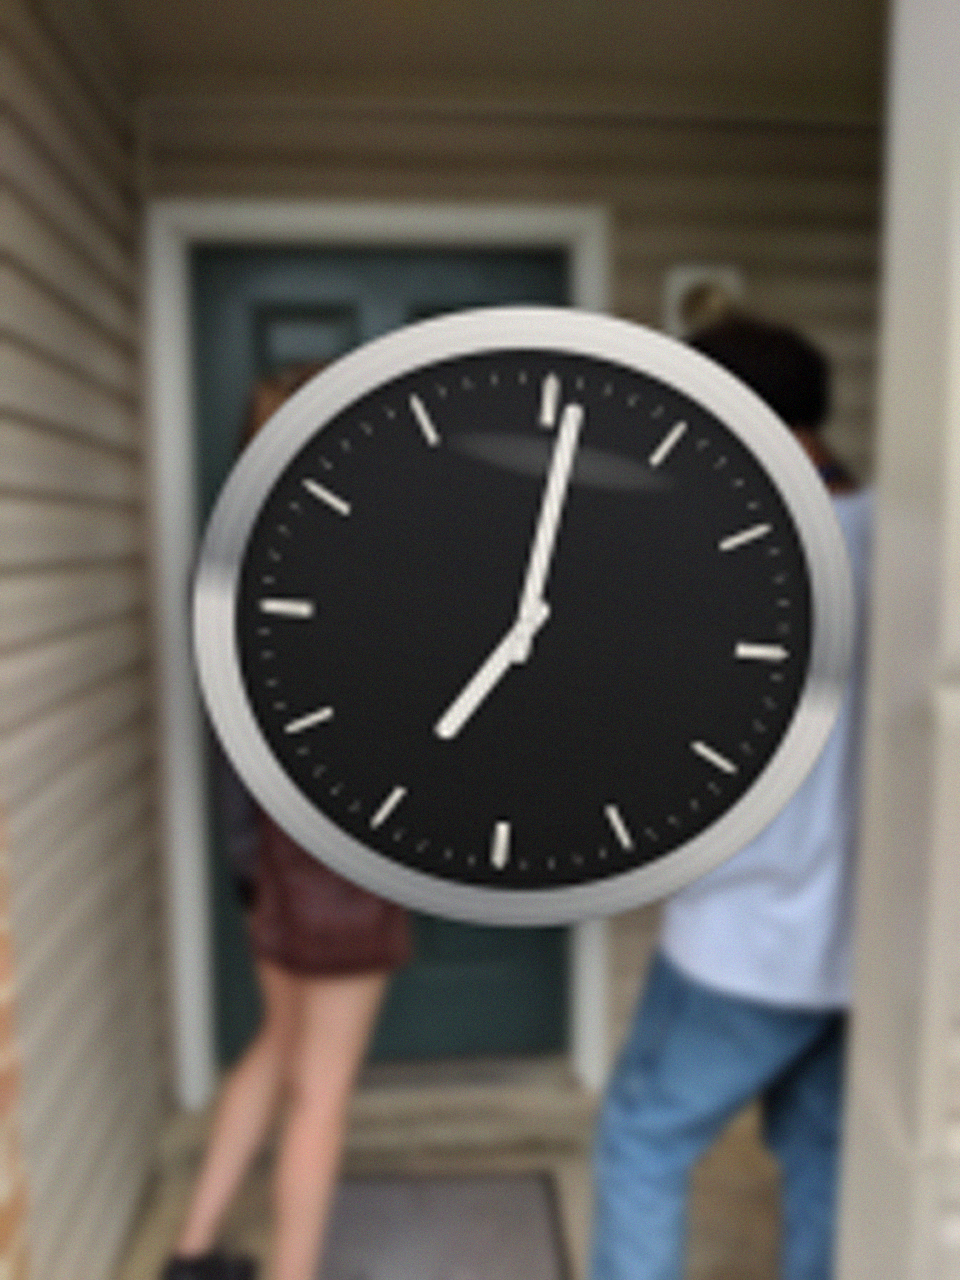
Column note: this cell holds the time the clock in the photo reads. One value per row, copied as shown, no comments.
7:01
